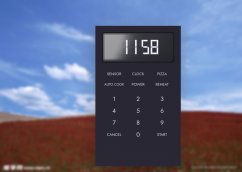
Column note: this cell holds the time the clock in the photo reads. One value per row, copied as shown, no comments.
11:58
